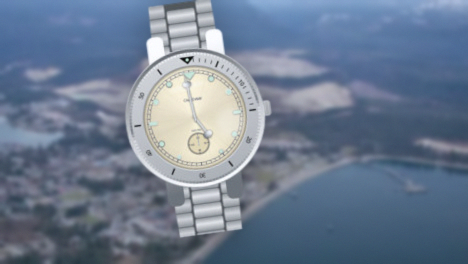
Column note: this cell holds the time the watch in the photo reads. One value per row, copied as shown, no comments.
4:59
